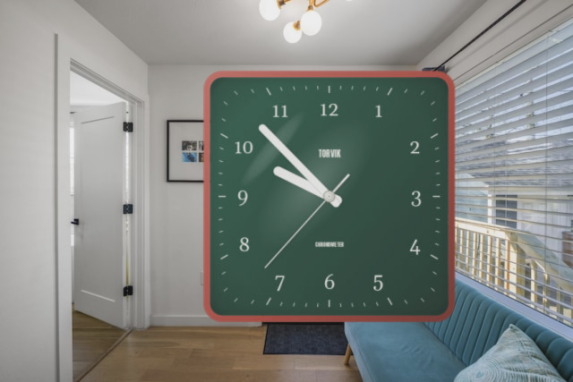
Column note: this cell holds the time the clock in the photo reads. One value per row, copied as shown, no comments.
9:52:37
